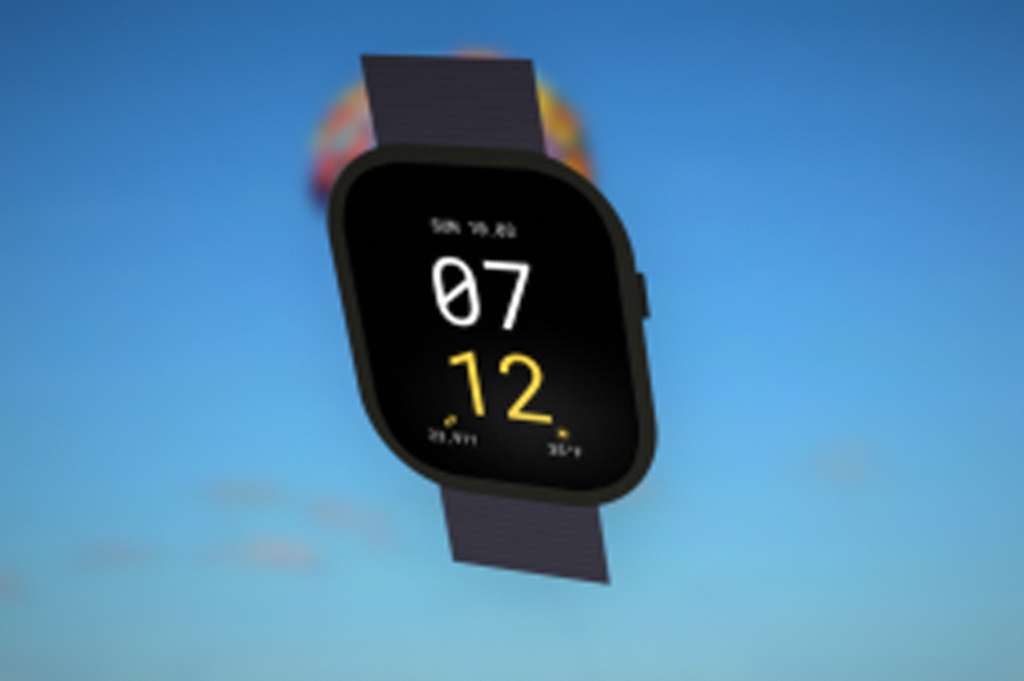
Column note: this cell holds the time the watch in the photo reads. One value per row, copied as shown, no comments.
7:12
